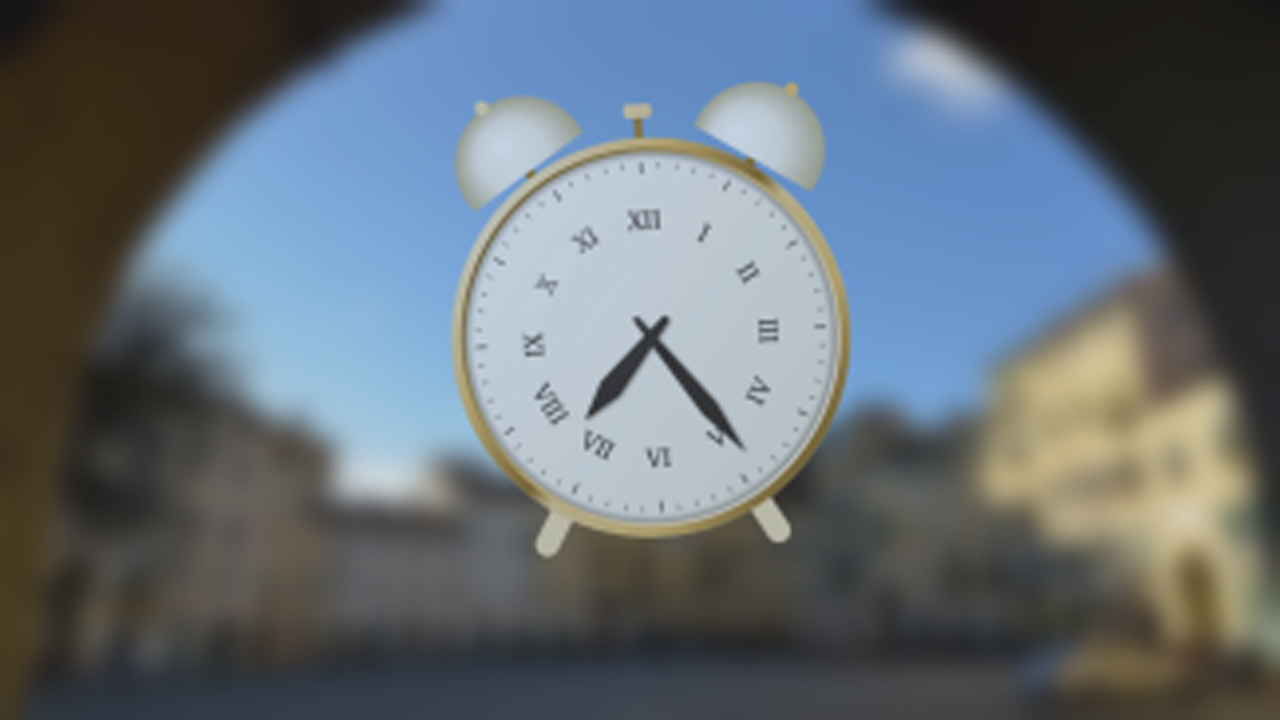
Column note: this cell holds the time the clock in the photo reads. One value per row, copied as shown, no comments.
7:24
